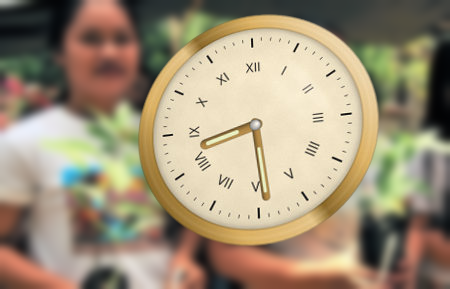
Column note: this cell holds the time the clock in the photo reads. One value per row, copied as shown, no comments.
8:29
